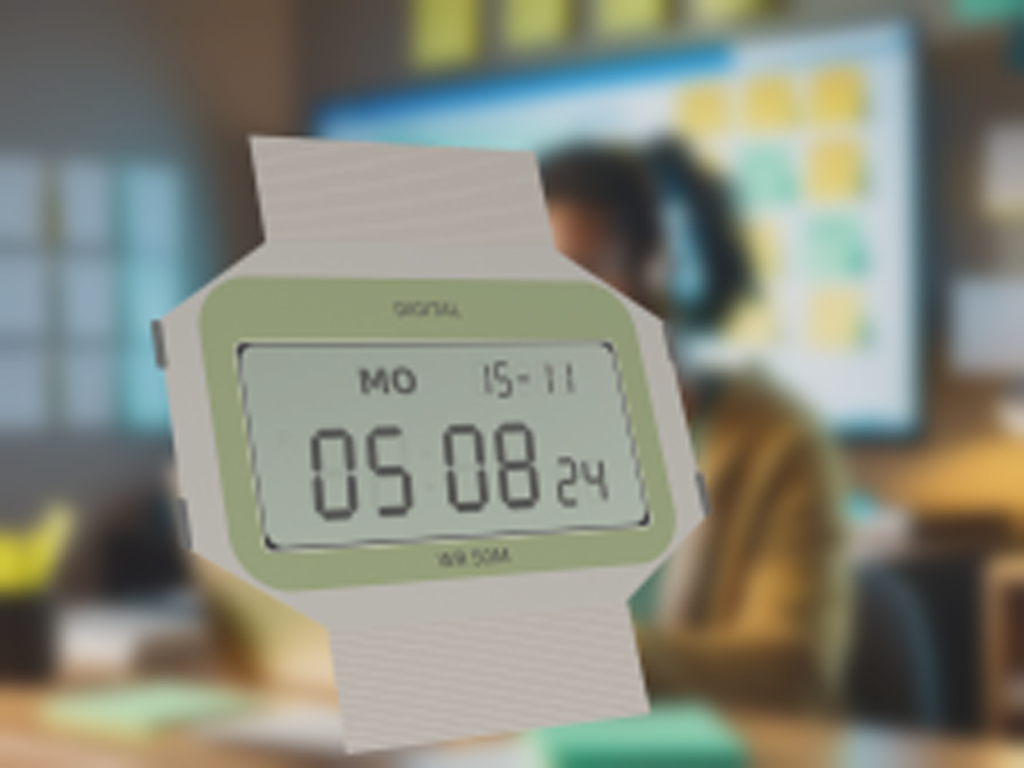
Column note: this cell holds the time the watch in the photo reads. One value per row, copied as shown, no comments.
5:08:24
